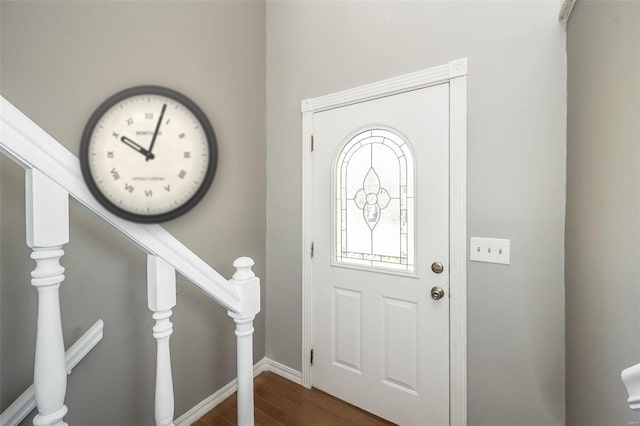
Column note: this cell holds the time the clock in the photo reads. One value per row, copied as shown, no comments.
10:03
